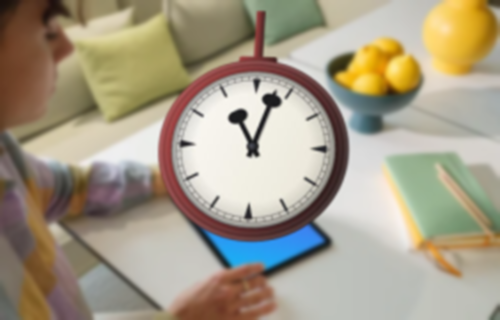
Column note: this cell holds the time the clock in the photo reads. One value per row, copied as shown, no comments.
11:03
